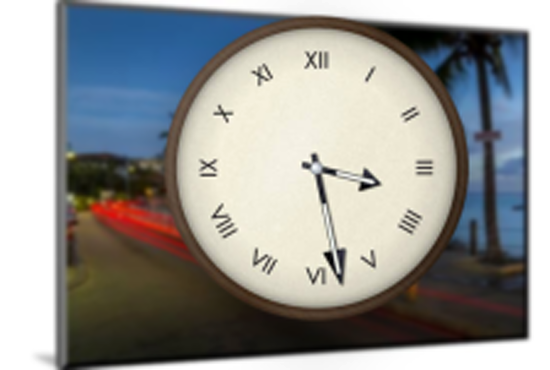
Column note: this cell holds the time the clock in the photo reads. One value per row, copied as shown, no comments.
3:28
